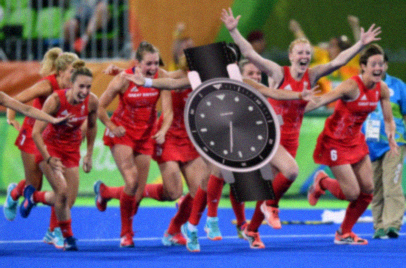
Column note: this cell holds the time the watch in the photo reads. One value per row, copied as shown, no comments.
6:33
